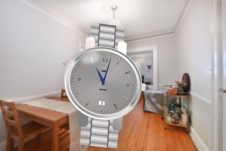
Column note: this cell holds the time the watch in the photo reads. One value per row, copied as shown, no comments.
11:02
